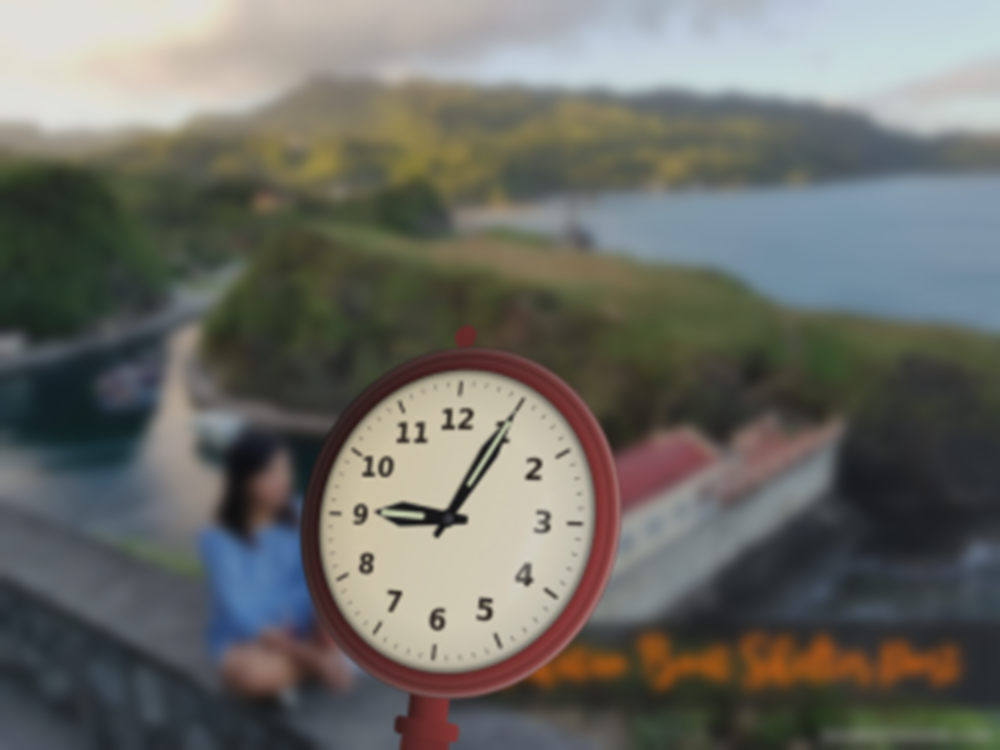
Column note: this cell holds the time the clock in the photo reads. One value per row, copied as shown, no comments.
9:05
